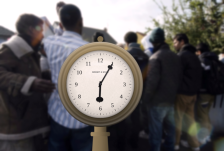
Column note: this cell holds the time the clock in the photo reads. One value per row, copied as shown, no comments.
6:05
